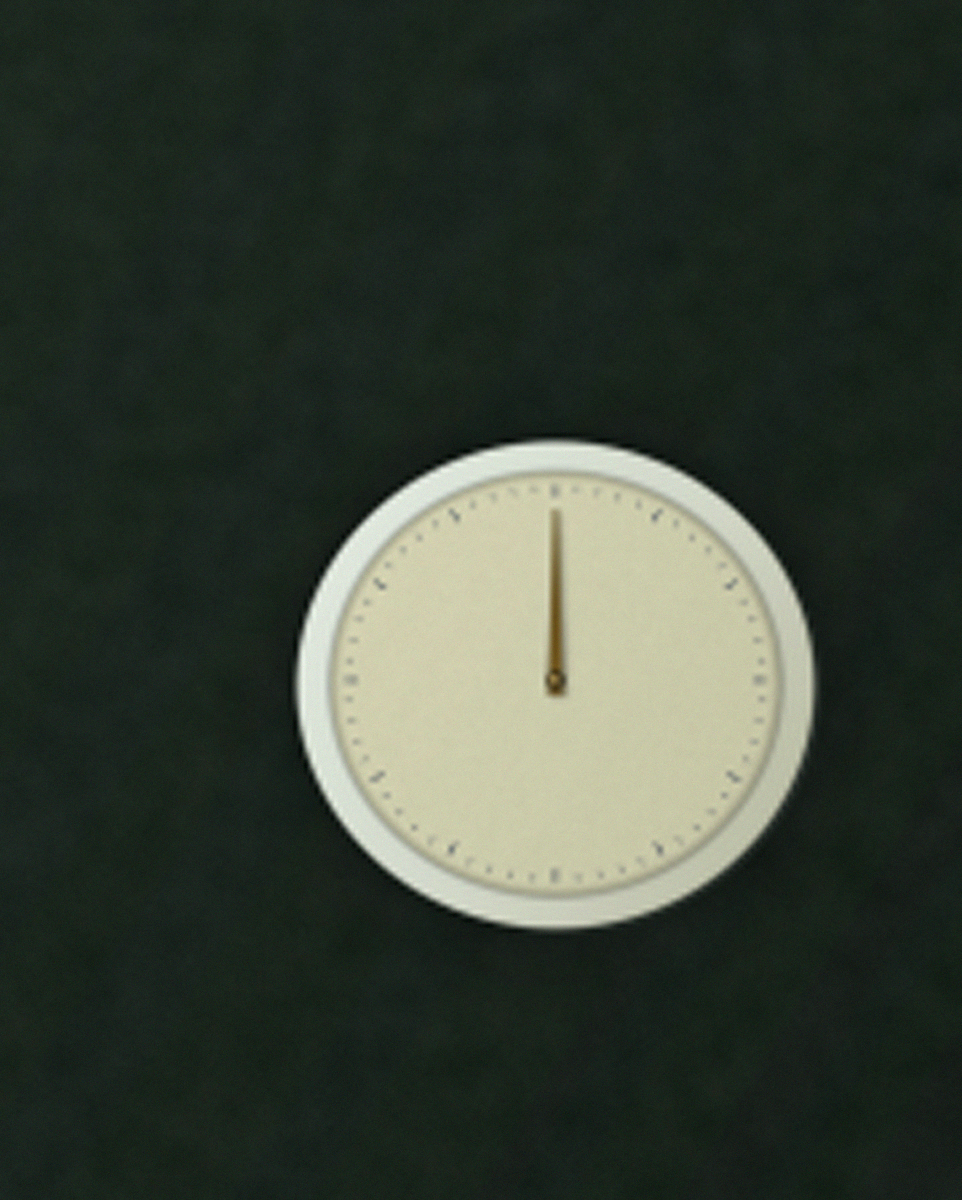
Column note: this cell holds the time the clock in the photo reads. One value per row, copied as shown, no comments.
12:00
